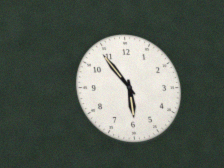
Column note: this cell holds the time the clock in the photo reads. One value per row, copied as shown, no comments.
5:54
